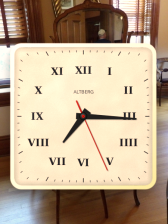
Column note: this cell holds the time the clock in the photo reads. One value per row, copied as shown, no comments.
7:15:26
